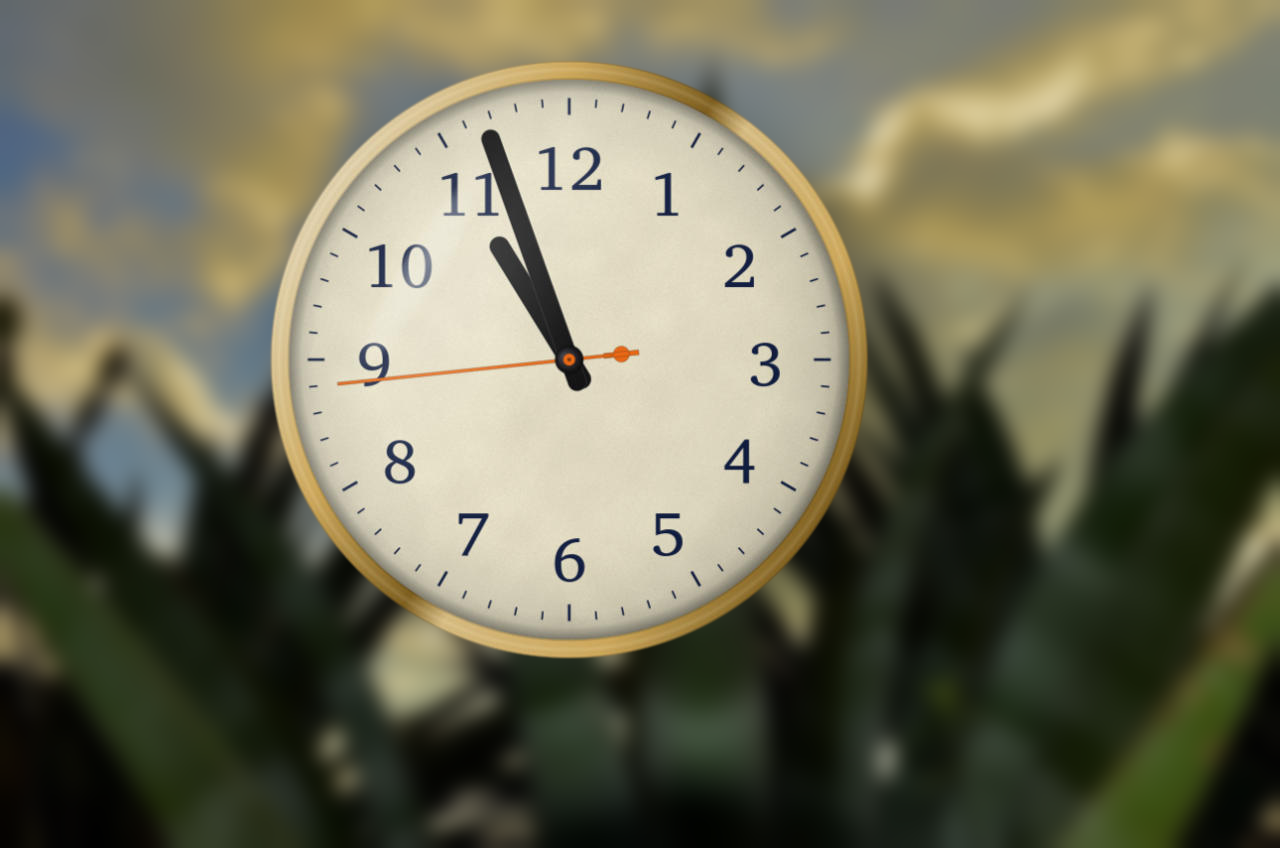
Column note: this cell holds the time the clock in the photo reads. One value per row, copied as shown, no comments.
10:56:44
